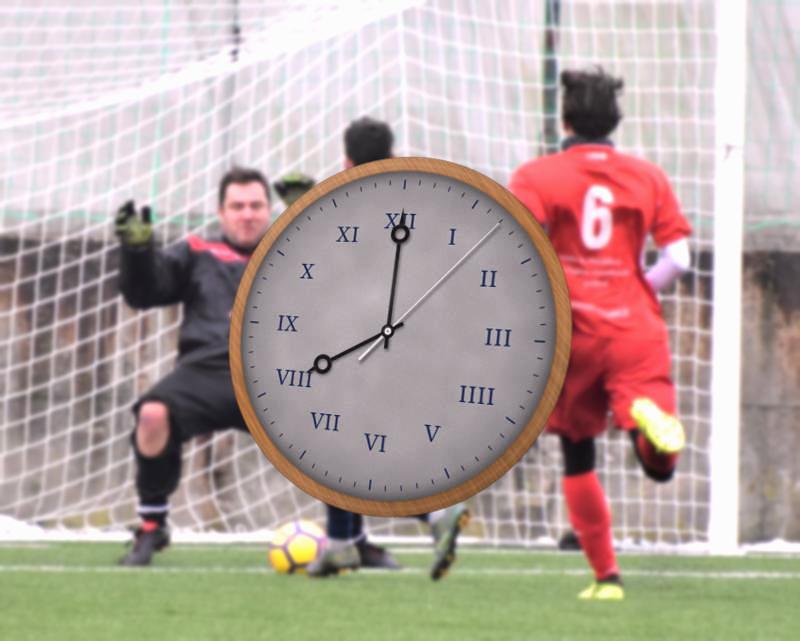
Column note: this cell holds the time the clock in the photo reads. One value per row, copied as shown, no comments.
8:00:07
